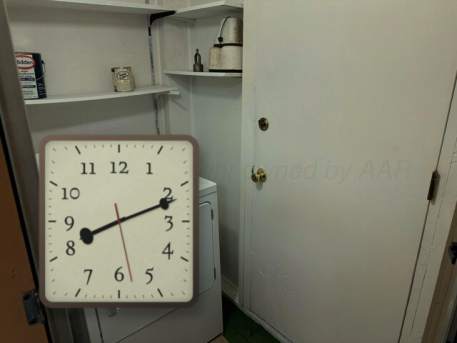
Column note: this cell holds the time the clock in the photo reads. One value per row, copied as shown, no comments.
8:11:28
